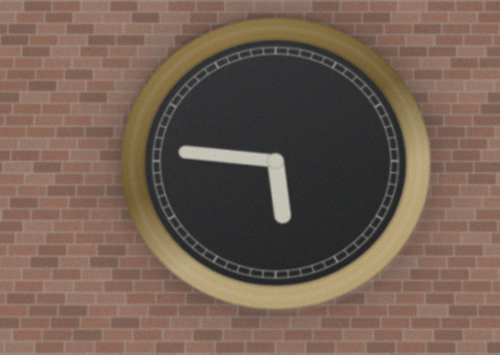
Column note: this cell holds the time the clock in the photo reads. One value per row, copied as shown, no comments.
5:46
